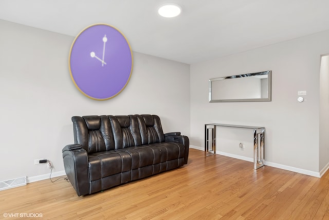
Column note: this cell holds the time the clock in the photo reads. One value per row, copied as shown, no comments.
10:01
